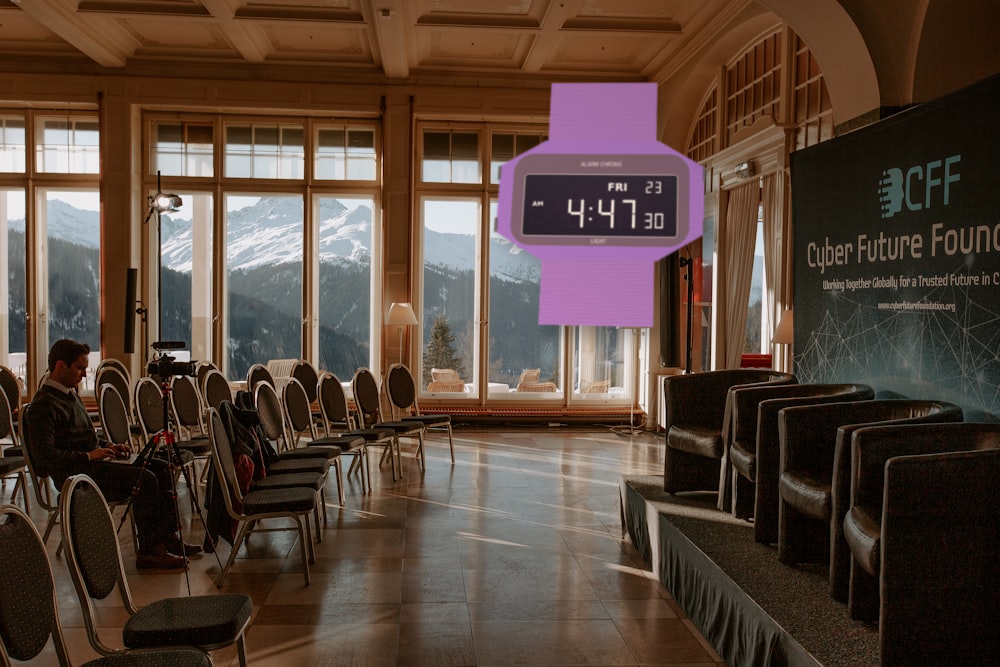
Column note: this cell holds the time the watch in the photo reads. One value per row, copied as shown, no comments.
4:47:30
